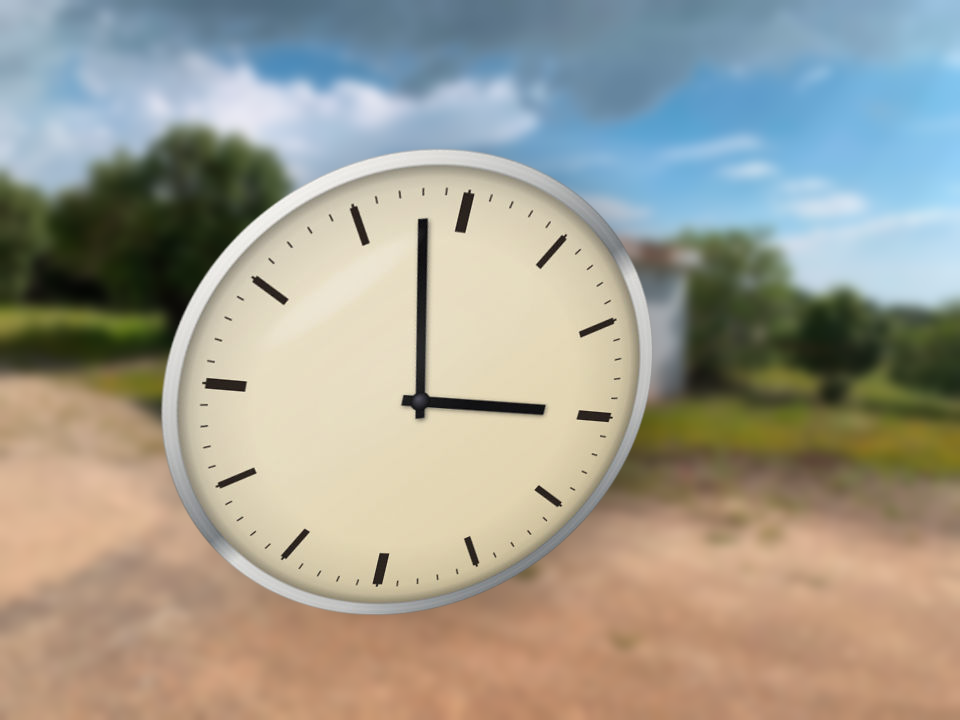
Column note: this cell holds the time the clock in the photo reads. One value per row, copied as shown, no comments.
2:58
